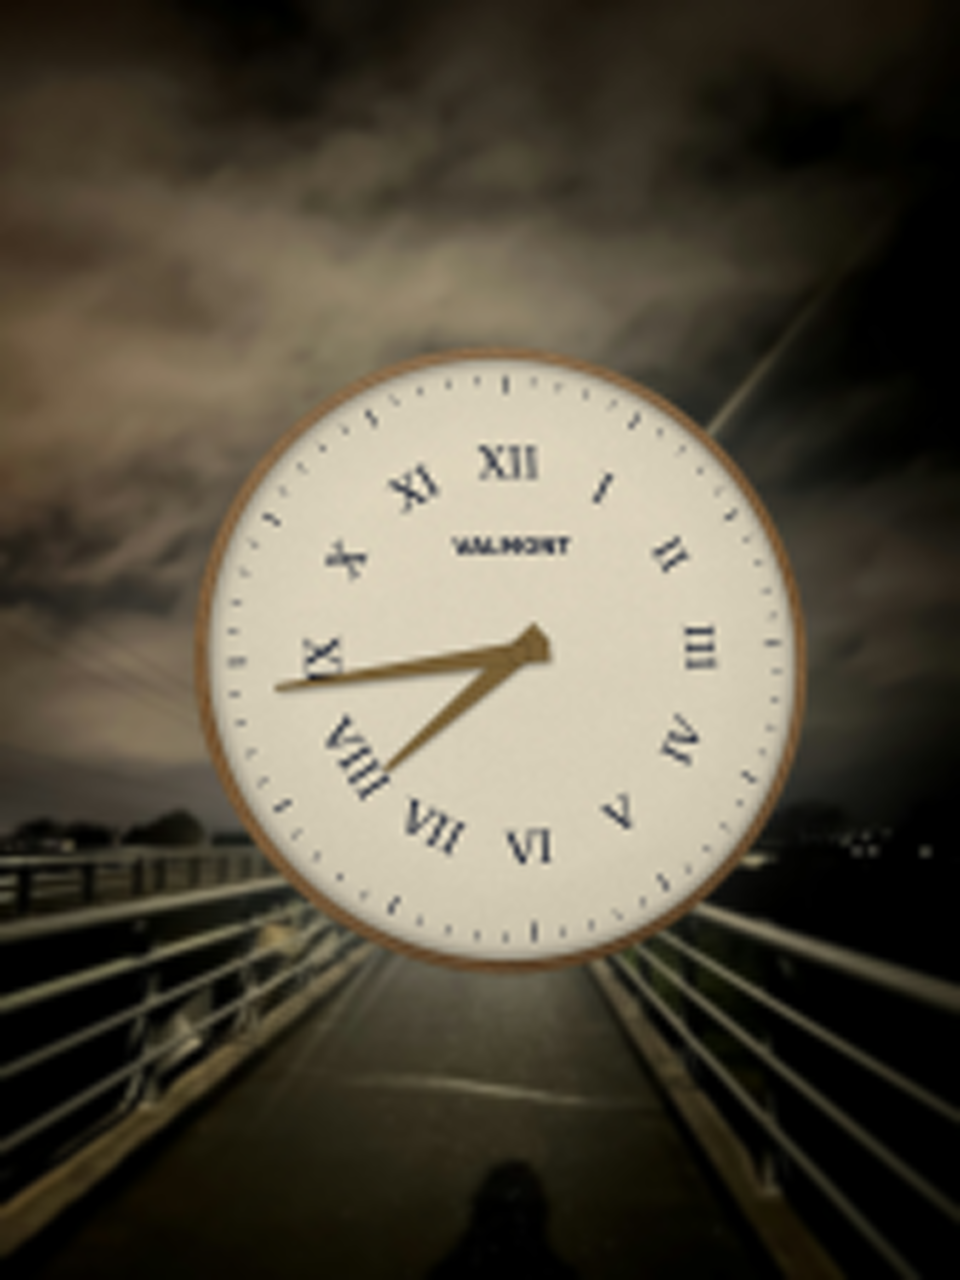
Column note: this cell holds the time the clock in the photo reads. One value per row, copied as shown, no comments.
7:44
